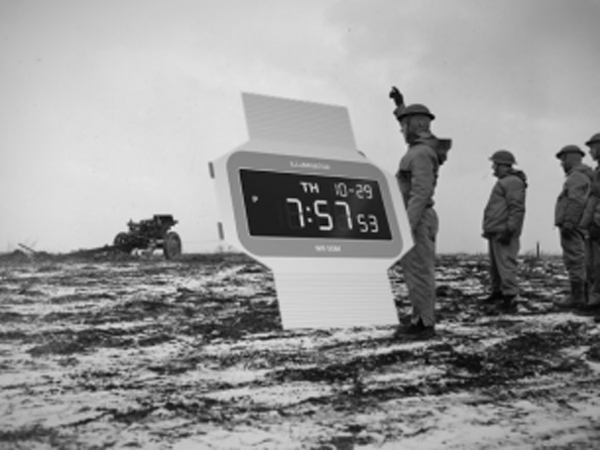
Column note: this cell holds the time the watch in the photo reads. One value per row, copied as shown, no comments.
7:57:53
